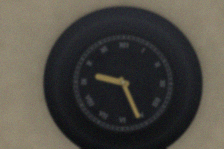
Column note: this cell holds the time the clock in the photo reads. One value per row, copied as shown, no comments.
9:26
